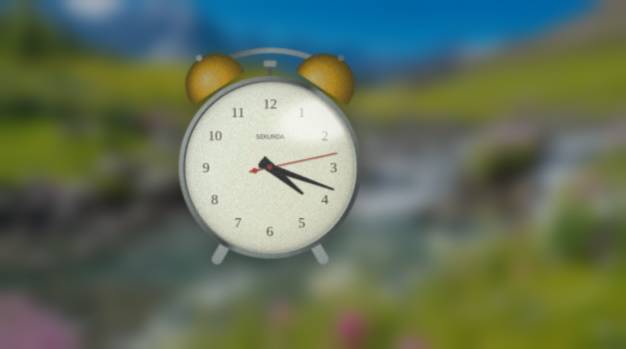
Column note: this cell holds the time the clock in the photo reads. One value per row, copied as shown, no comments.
4:18:13
